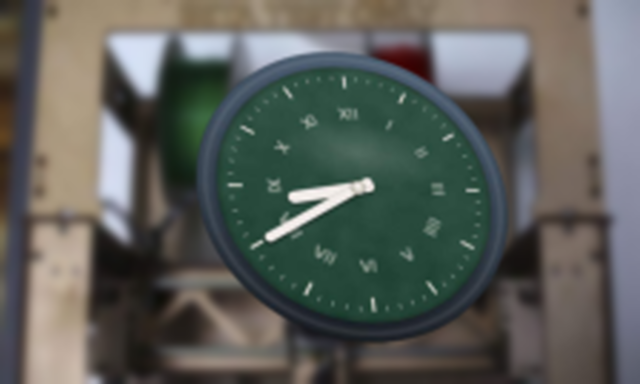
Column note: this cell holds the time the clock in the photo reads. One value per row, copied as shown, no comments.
8:40
